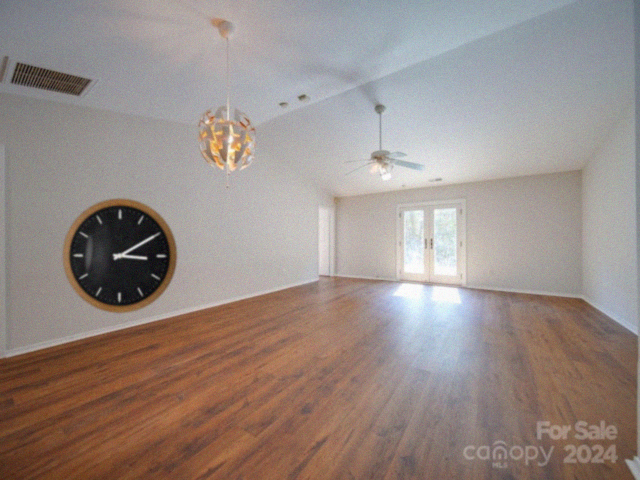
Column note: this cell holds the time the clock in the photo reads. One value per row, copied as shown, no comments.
3:10
